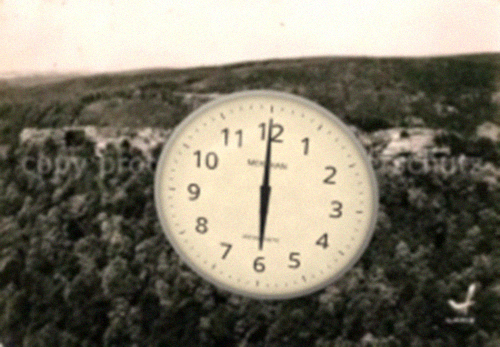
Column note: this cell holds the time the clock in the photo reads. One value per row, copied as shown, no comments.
6:00
